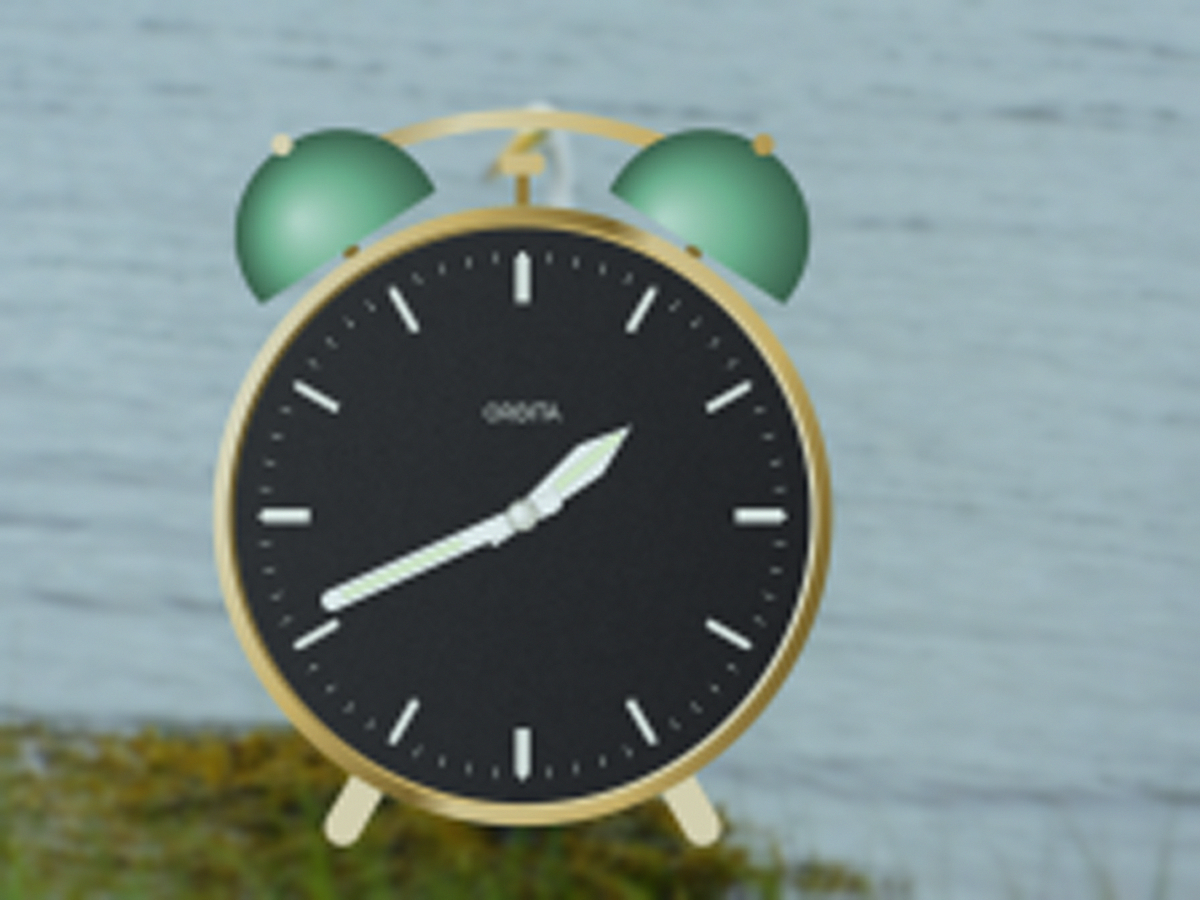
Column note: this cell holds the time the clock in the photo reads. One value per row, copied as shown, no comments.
1:41
